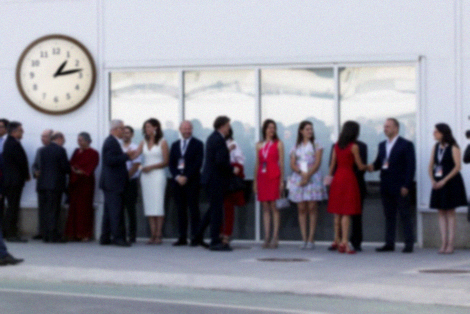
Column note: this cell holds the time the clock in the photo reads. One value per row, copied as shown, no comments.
1:13
